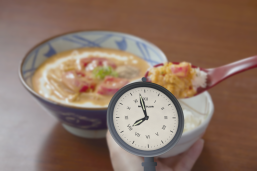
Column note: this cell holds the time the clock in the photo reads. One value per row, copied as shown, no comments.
7:58
